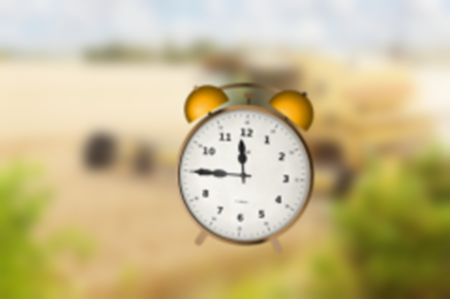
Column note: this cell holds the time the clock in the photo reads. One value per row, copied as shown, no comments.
11:45
